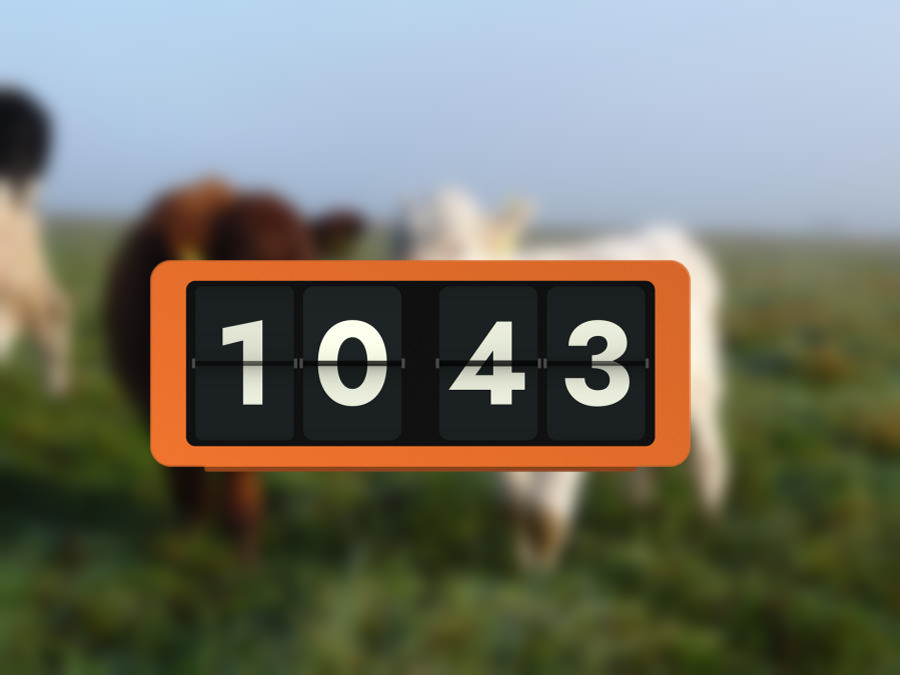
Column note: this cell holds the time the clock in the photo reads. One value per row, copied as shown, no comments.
10:43
